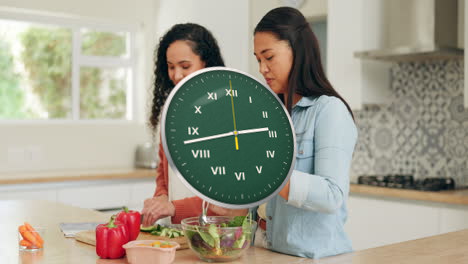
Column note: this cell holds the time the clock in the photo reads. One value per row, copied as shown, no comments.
2:43:00
